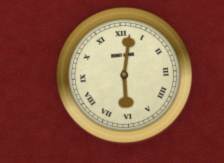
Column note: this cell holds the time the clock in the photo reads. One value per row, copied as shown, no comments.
6:02
